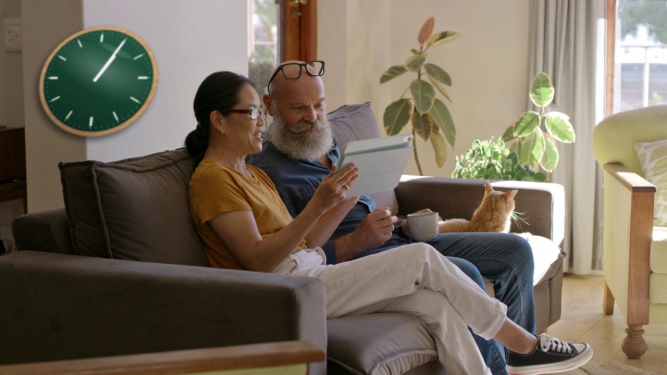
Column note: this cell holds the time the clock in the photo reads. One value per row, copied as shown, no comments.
1:05
